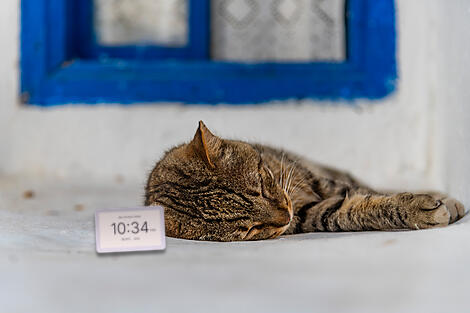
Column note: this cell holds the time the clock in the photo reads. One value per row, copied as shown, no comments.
10:34
